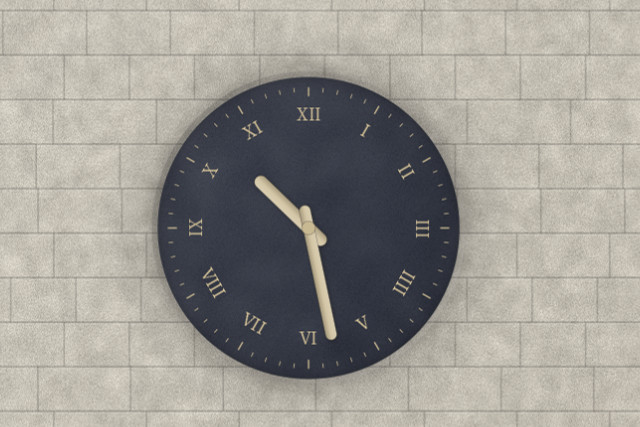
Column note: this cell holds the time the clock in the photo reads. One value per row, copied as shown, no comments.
10:28
